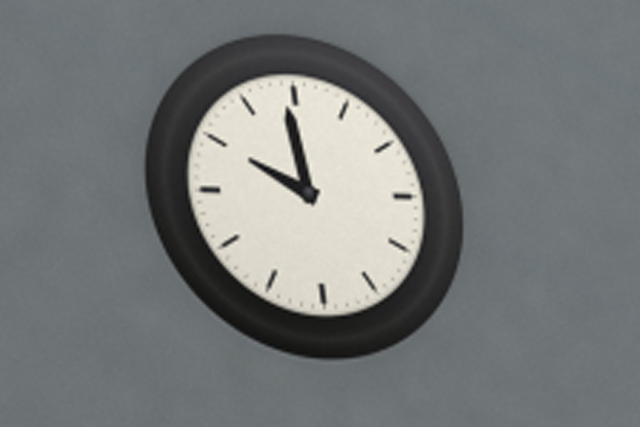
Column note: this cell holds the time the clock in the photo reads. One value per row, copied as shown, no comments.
9:59
